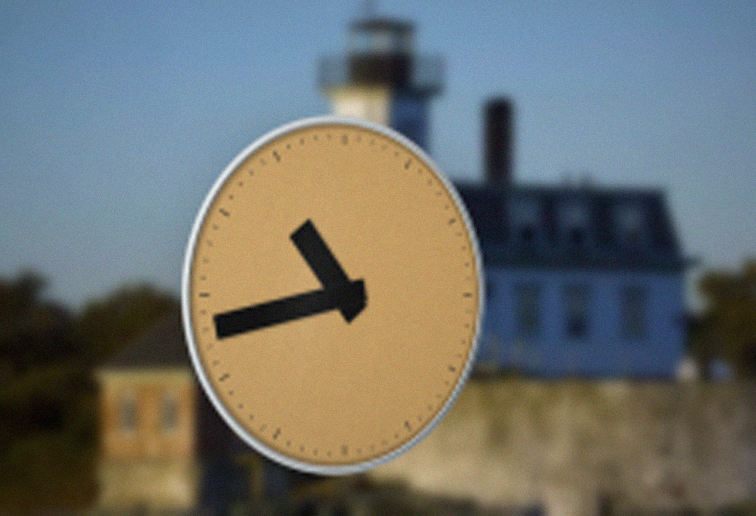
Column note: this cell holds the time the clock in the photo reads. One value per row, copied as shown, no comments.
10:43
